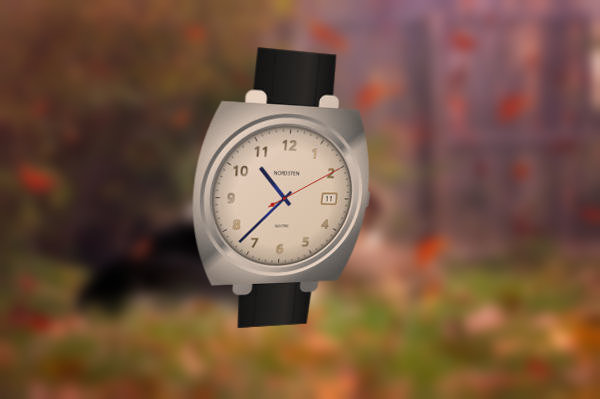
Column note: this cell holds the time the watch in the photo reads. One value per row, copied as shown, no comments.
10:37:10
